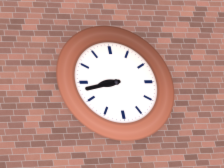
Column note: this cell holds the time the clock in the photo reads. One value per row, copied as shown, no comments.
8:43
